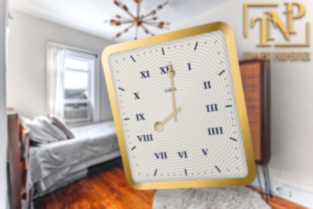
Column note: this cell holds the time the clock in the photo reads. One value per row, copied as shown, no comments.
8:01
